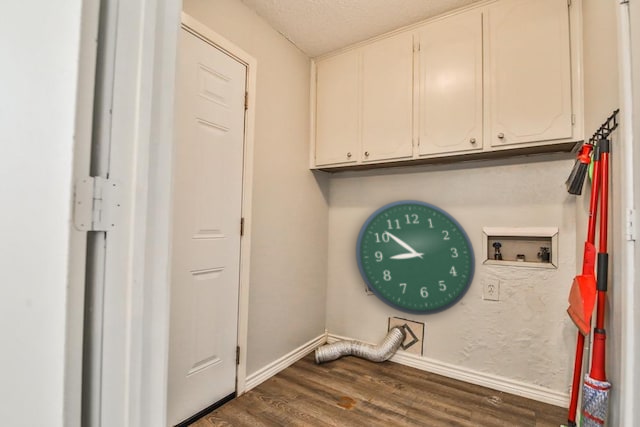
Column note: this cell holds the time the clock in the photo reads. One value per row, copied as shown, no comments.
8:52
